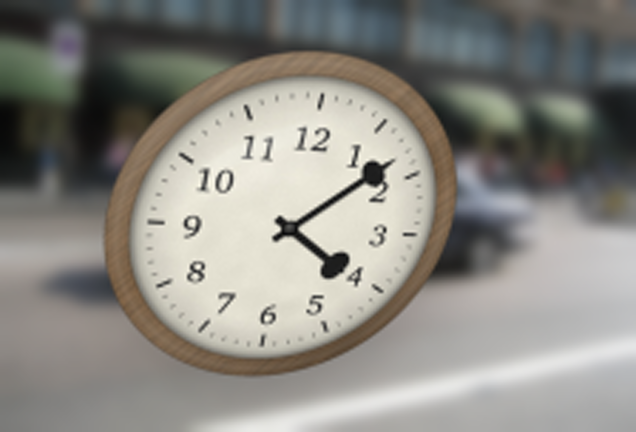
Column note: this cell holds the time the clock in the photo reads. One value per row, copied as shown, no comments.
4:08
